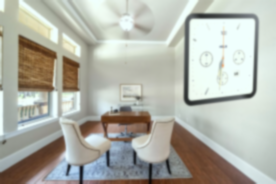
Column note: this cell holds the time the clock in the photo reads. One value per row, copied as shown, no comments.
6:31
